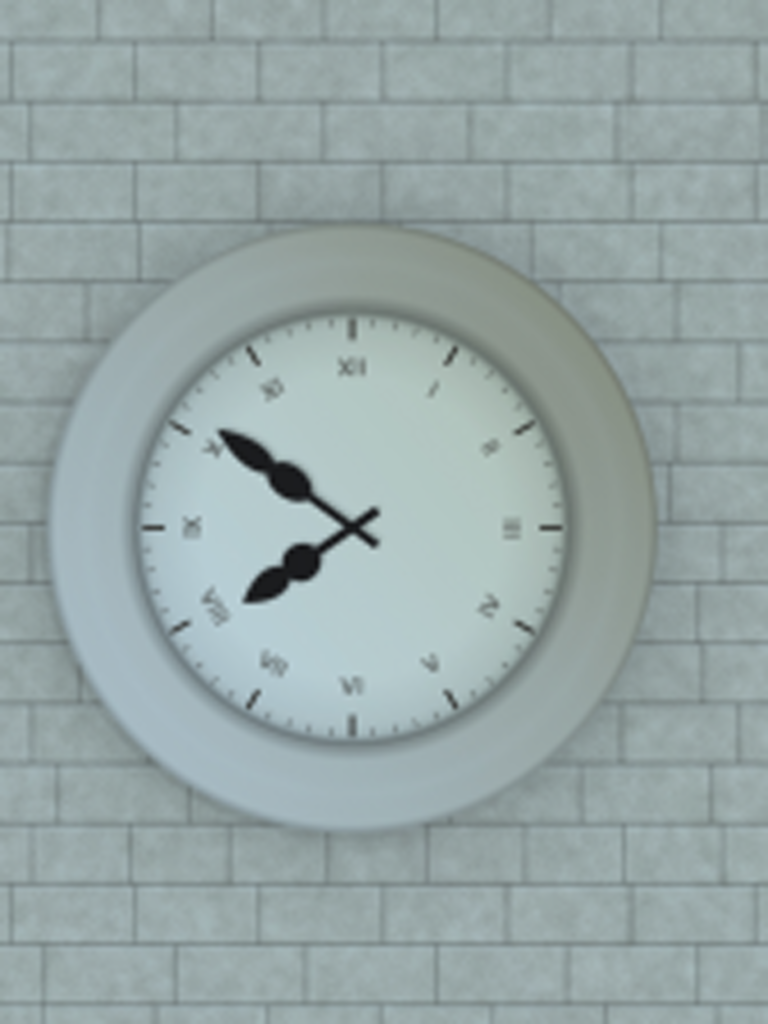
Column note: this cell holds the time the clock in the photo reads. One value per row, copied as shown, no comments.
7:51
